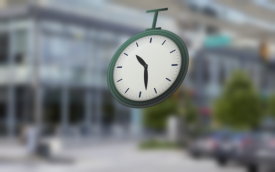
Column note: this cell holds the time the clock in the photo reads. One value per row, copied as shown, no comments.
10:28
